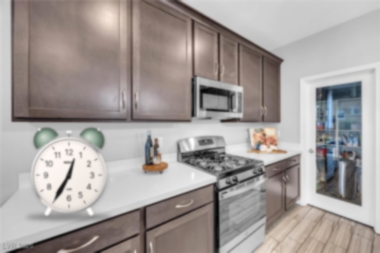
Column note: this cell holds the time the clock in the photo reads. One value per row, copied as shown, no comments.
12:35
